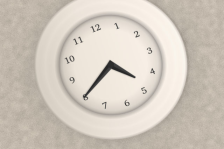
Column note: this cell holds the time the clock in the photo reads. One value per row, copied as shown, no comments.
4:40
